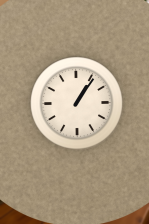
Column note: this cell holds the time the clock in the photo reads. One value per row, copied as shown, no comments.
1:06
